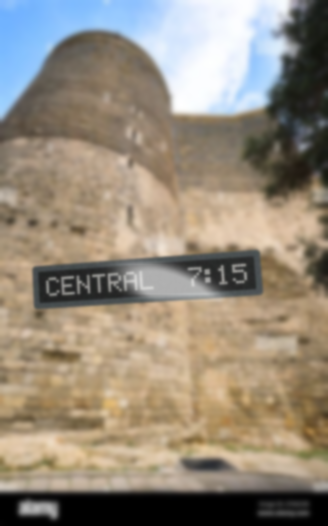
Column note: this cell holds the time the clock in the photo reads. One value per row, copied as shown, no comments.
7:15
